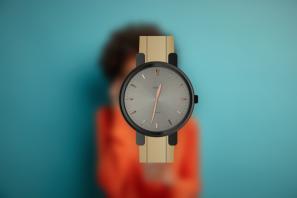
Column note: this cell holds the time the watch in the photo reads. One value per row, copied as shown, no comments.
12:32
